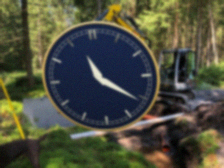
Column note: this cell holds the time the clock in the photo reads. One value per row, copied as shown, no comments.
11:21
